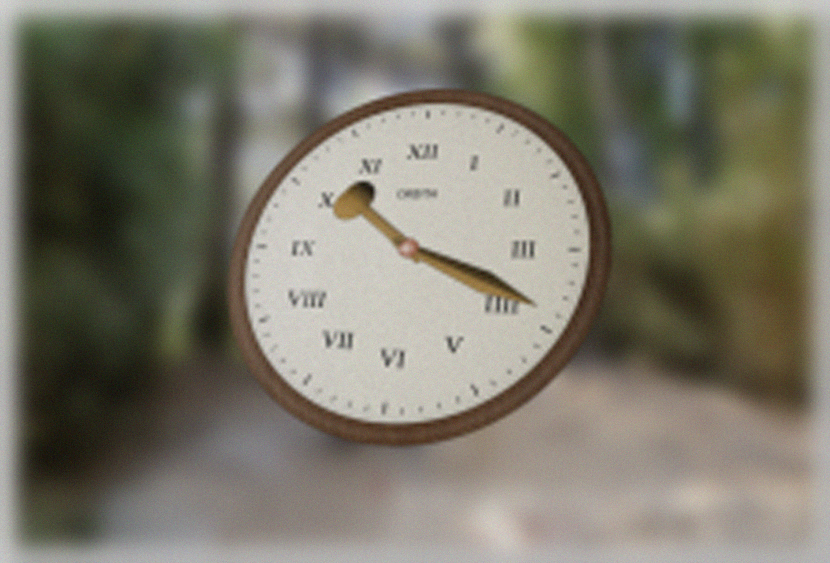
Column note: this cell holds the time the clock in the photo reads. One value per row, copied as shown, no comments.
10:19
